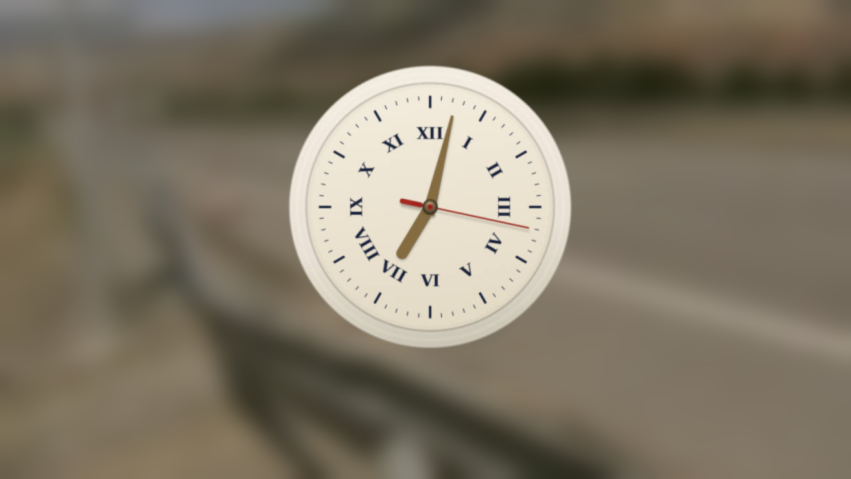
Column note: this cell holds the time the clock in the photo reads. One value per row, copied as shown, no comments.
7:02:17
